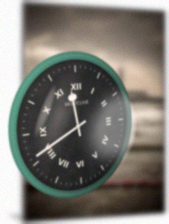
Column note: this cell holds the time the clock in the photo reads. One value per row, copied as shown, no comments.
11:41
